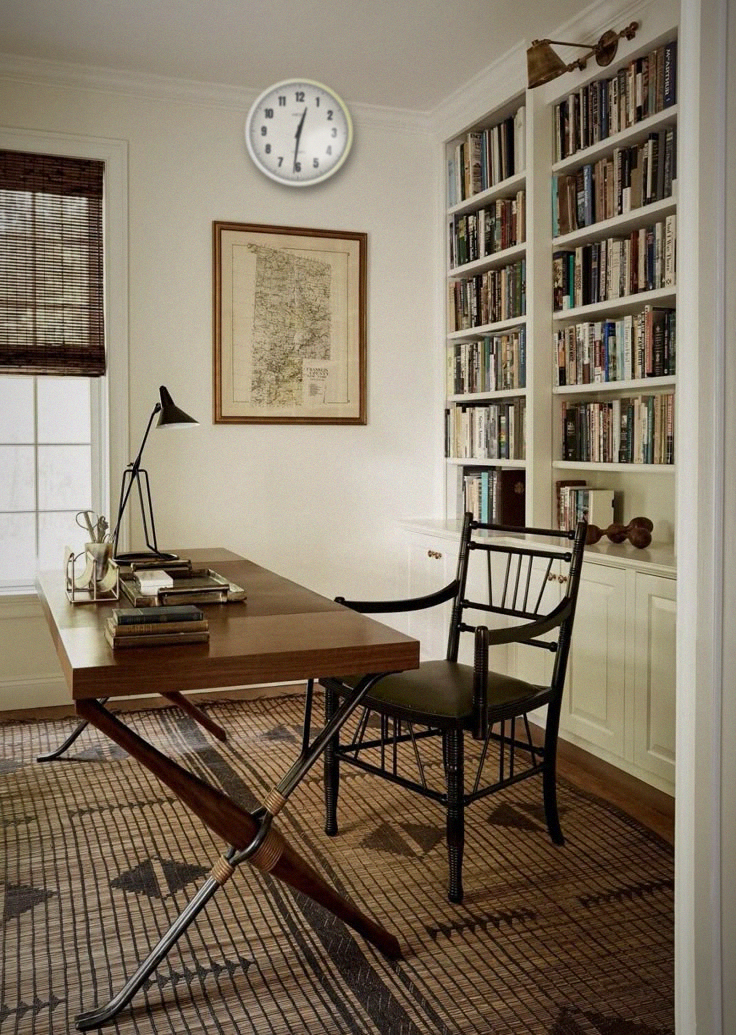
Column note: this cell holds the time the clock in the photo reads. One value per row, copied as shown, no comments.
12:31
